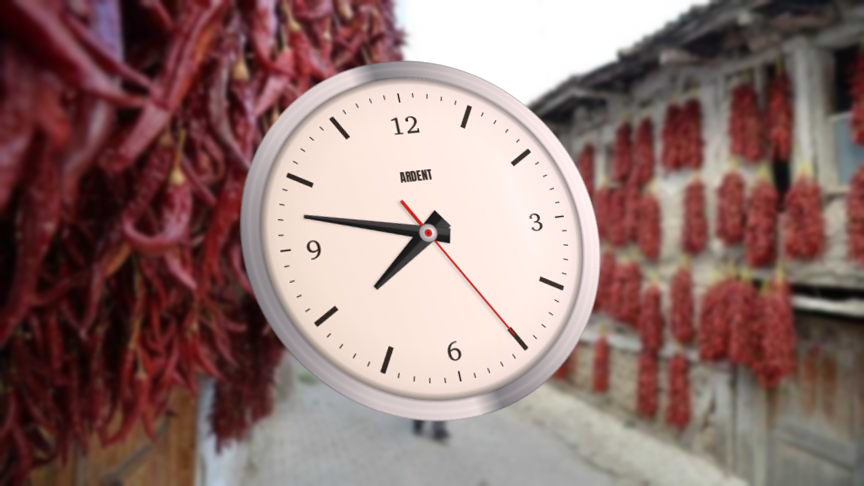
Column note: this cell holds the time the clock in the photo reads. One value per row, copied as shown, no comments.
7:47:25
